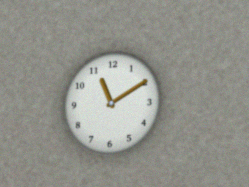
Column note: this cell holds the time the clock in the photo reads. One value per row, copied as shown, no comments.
11:10
